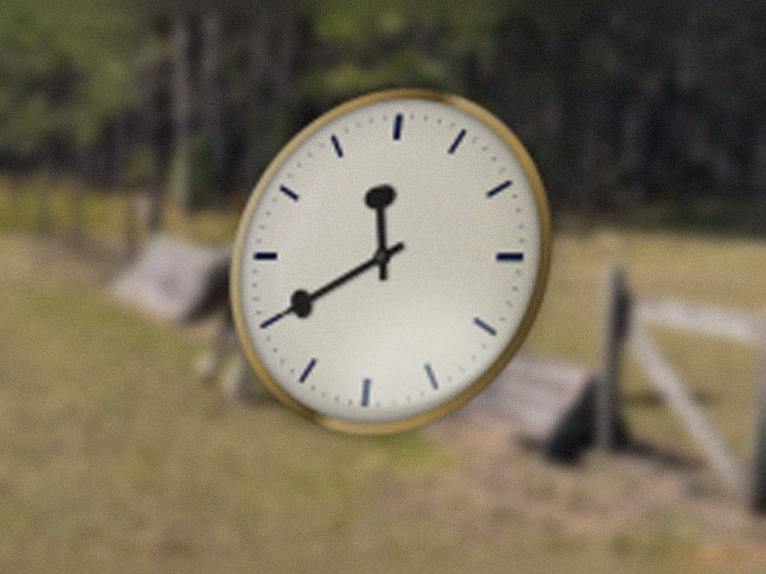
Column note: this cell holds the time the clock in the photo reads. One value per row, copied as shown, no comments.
11:40
